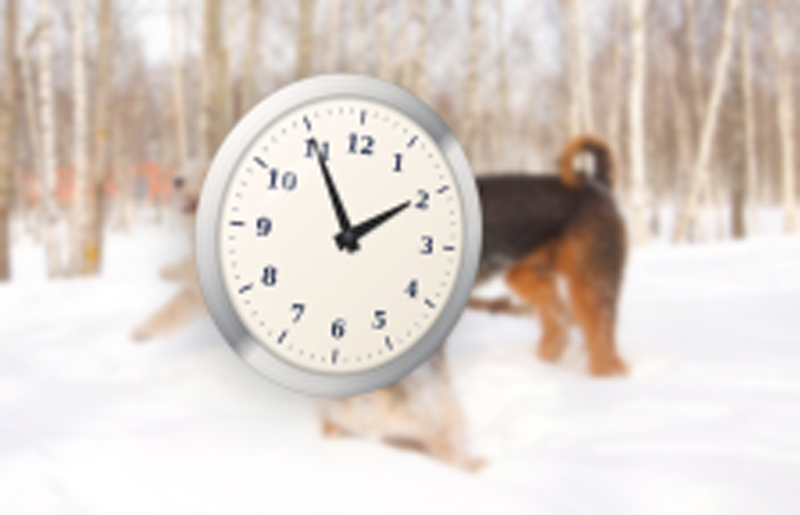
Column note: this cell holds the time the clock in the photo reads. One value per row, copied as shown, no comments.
1:55
